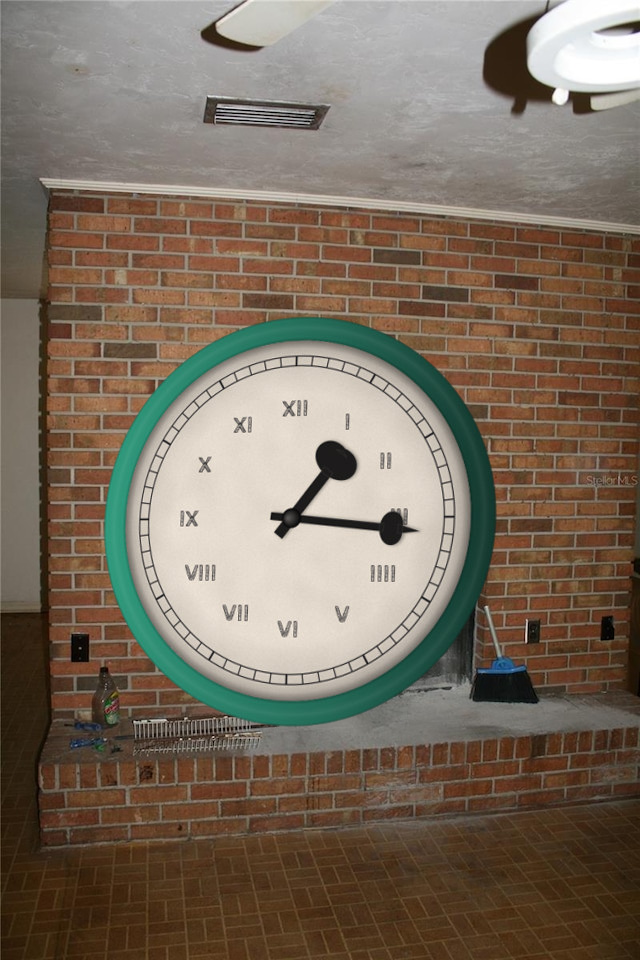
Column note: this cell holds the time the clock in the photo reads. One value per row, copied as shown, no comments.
1:16
